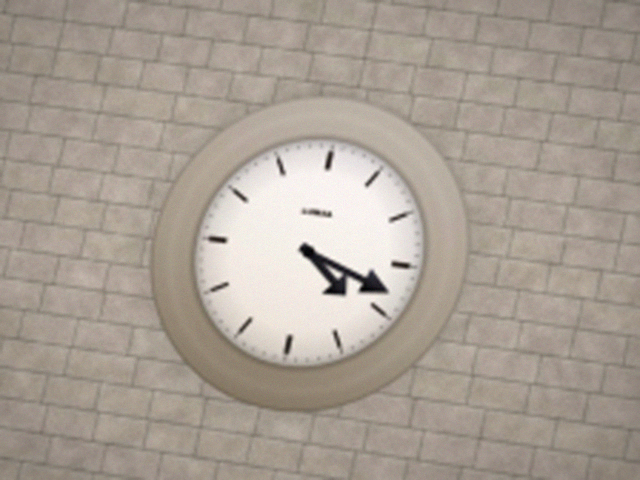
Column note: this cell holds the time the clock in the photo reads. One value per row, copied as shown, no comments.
4:18
